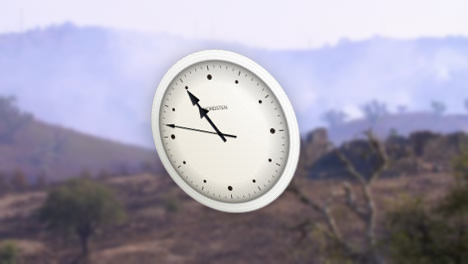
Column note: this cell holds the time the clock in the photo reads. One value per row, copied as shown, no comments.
10:54:47
